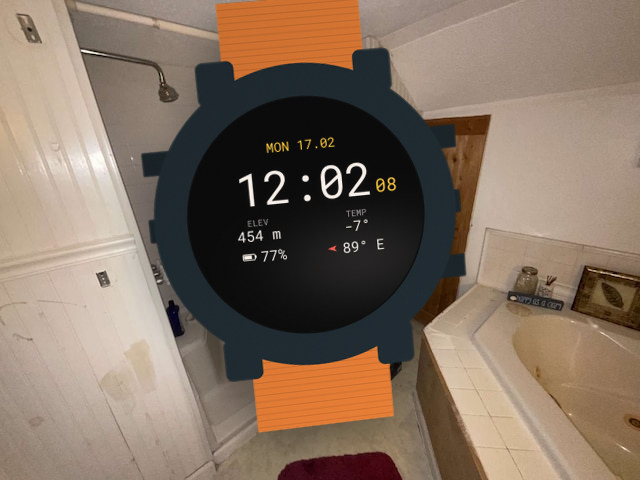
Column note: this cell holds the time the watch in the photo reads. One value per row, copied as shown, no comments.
12:02:08
